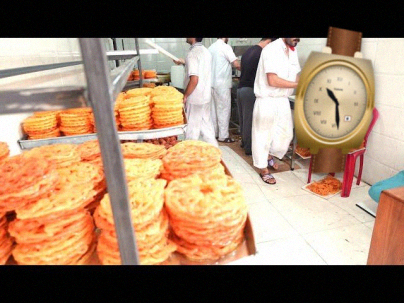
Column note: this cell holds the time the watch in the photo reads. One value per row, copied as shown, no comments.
10:28
